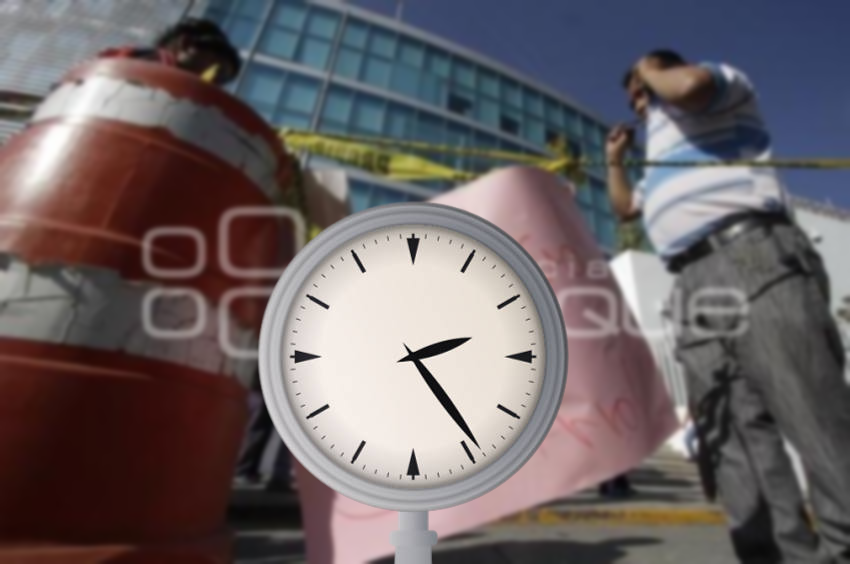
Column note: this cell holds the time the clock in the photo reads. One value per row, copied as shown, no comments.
2:24
